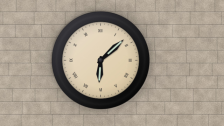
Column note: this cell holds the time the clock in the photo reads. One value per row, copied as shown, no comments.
6:08
